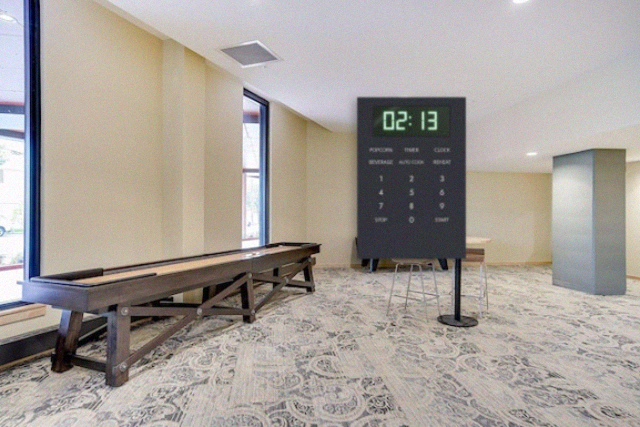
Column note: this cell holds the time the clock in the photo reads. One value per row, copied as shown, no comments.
2:13
